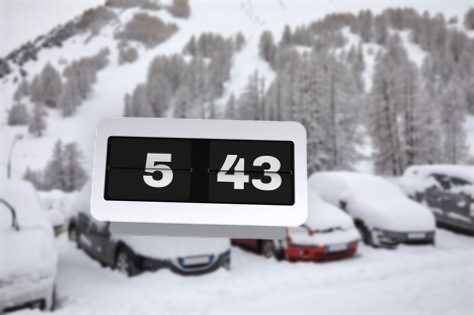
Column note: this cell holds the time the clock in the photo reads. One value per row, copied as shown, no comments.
5:43
